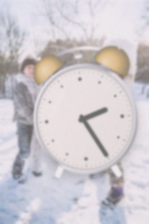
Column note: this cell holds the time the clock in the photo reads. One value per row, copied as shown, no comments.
2:25
